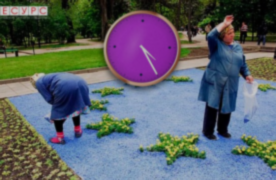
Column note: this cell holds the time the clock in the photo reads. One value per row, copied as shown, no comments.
4:25
